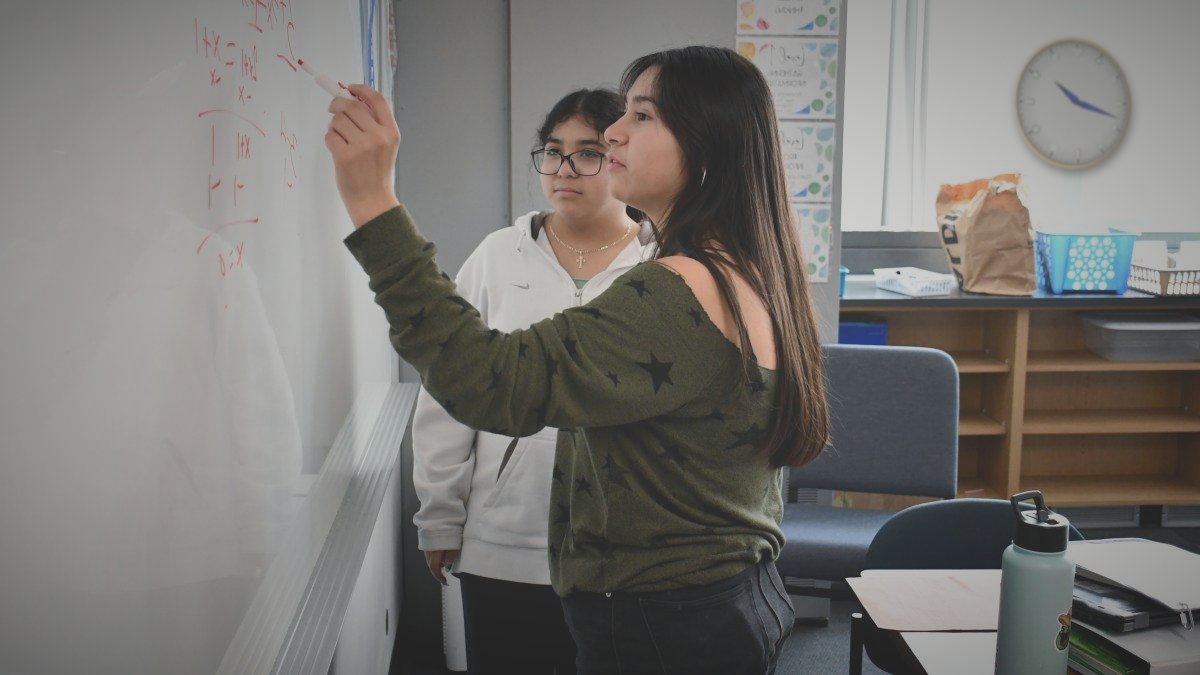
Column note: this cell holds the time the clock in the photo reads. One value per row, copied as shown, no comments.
10:18
